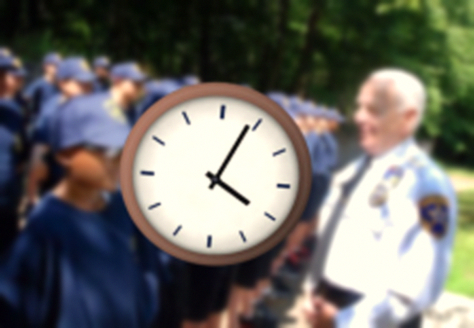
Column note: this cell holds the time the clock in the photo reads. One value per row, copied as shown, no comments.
4:04
